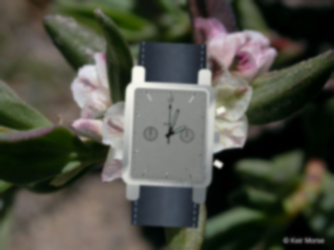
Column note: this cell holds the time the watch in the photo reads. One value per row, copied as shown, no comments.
2:03
